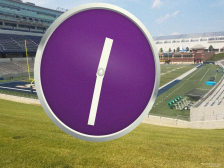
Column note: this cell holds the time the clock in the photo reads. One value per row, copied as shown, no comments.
12:32
